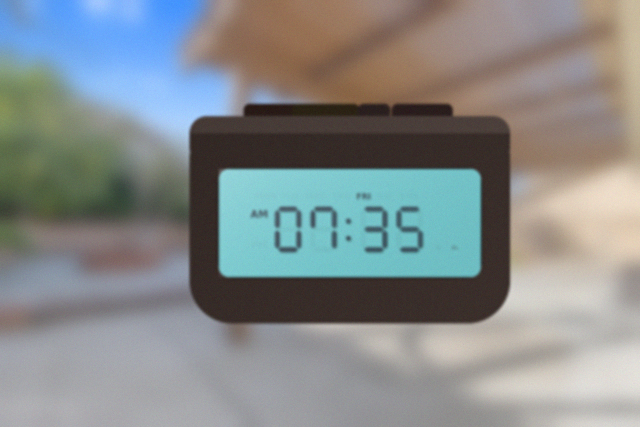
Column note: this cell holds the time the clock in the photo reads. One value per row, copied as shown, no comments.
7:35
